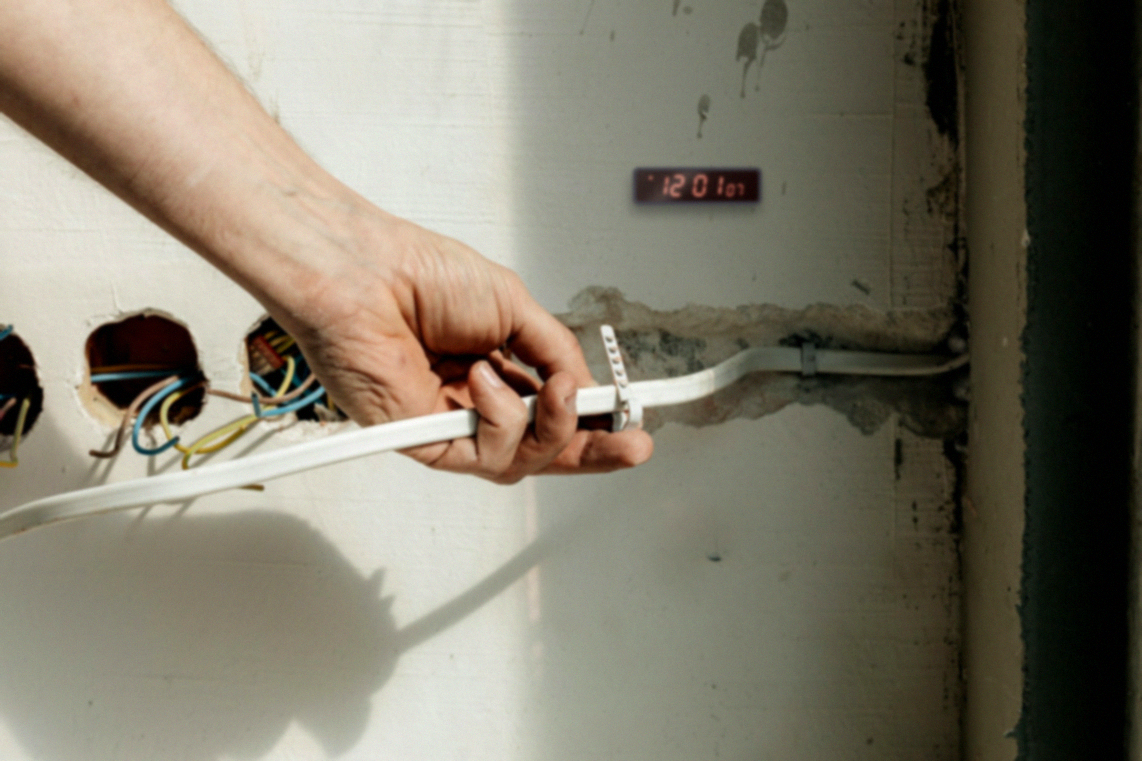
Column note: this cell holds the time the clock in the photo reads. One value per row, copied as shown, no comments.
12:01
